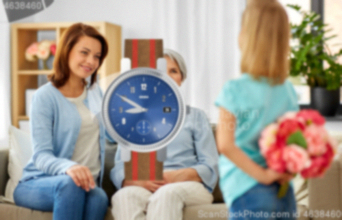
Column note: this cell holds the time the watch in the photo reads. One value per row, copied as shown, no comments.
8:50
